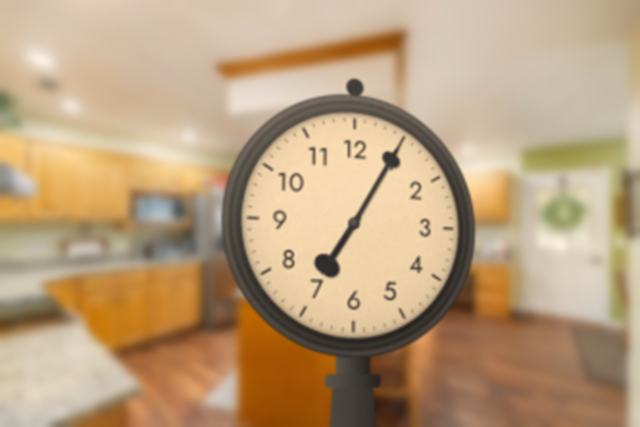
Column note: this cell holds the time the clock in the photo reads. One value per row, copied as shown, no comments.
7:05
